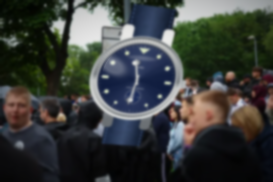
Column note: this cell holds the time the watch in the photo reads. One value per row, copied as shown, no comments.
11:31
